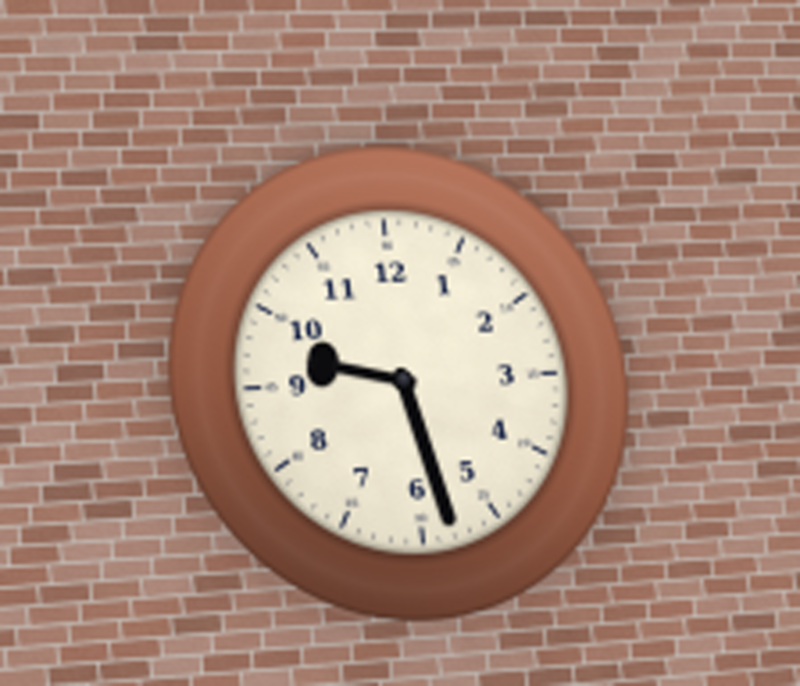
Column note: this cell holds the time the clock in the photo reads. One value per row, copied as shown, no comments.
9:28
